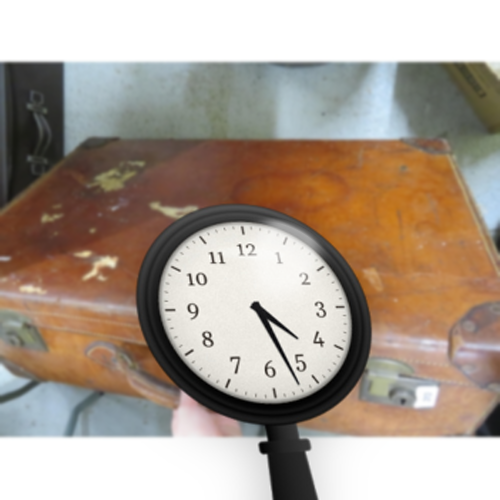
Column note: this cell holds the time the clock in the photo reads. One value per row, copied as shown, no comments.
4:27
